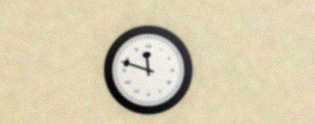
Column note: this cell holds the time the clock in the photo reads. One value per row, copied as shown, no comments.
11:48
